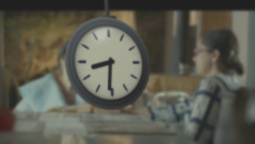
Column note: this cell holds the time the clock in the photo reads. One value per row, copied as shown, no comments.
8:31
